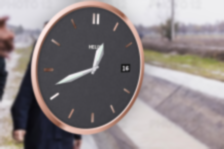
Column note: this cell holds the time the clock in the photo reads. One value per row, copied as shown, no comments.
12:42
